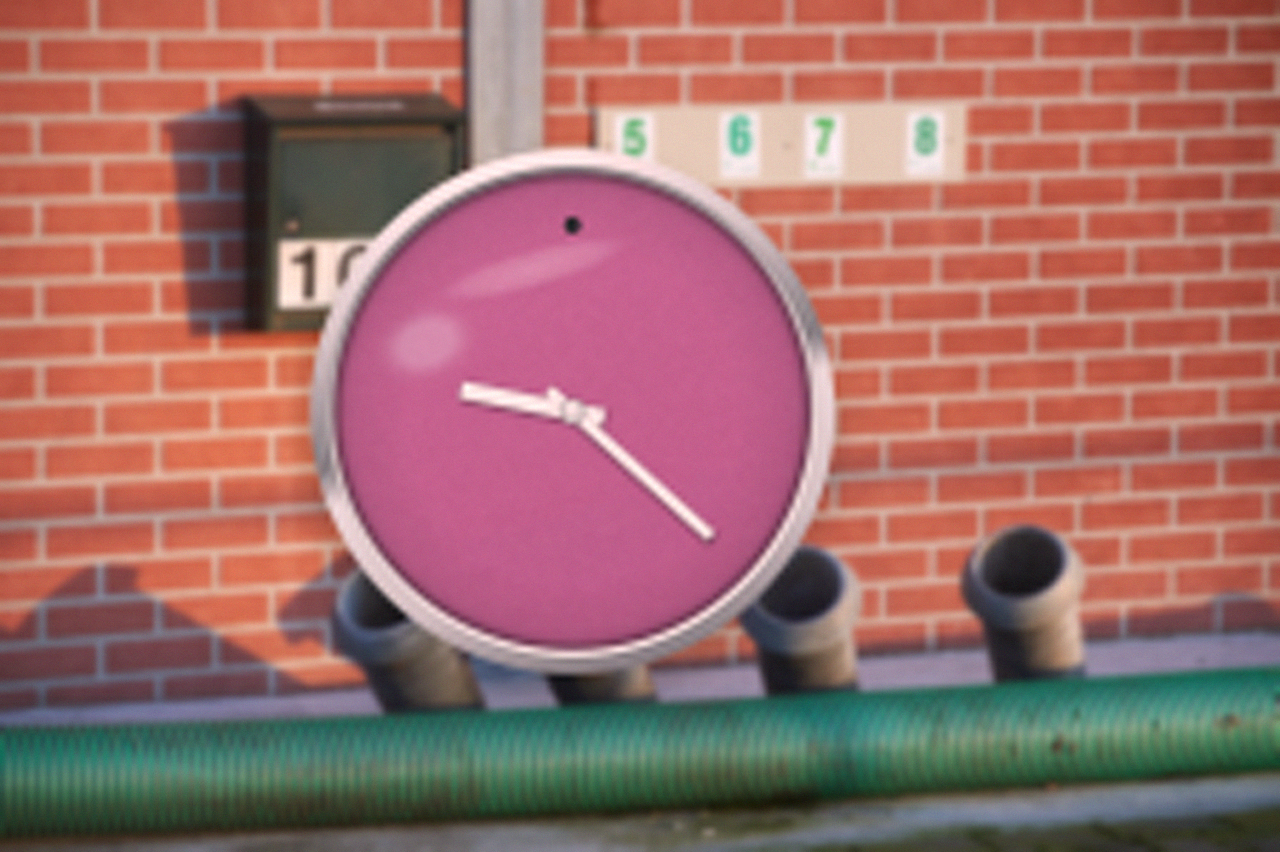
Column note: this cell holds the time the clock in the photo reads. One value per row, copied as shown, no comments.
9:22
